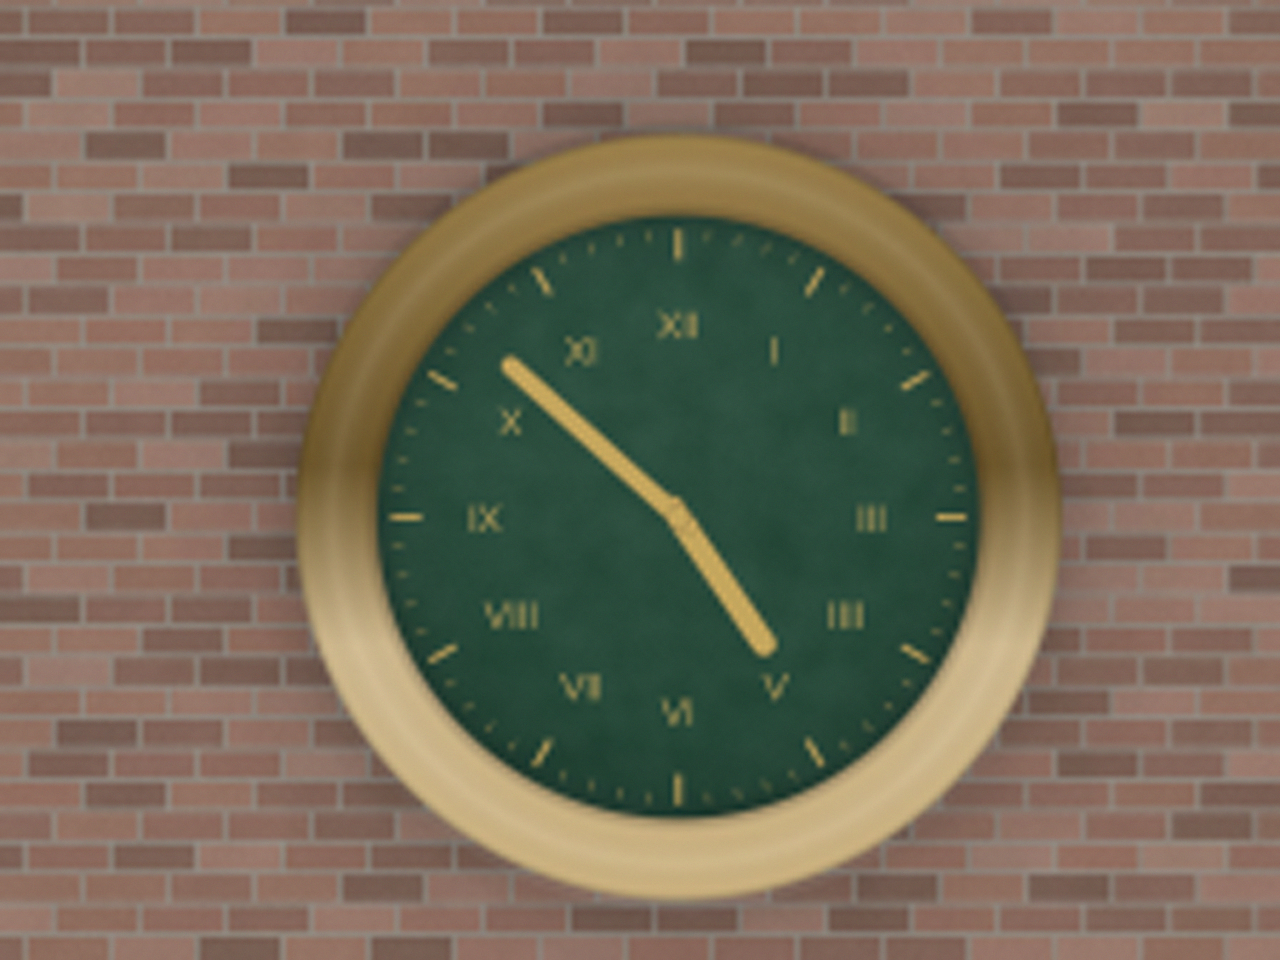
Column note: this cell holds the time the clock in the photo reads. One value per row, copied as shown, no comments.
4:52
